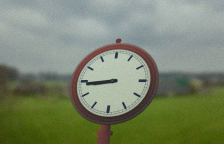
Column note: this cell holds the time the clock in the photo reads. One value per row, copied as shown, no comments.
8:44
